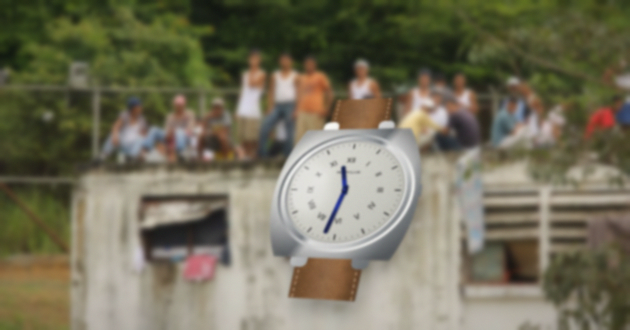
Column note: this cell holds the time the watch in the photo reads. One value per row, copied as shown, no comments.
11:32
